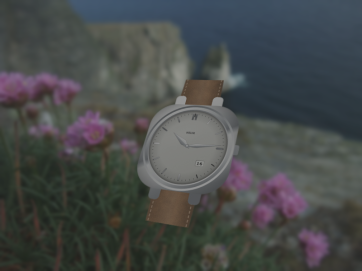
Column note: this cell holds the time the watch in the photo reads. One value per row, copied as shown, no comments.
10:14
